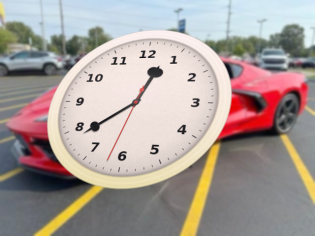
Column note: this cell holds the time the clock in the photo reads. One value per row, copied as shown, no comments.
12:38:32
